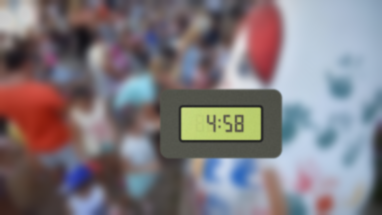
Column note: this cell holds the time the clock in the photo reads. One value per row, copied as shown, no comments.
4:58
